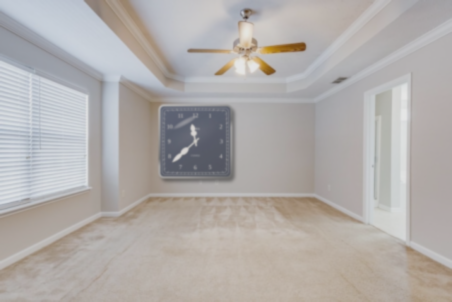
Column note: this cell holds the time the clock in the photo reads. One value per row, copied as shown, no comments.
11:38
